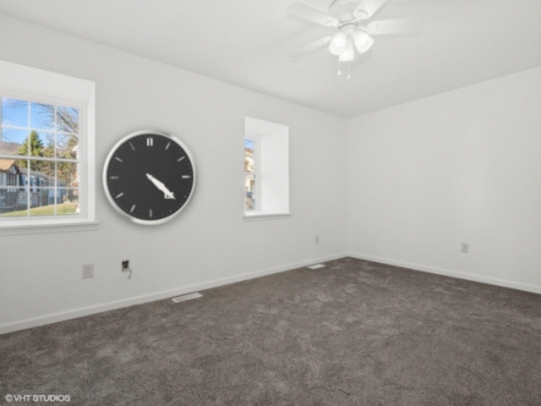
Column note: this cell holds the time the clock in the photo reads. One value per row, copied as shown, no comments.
4:22
